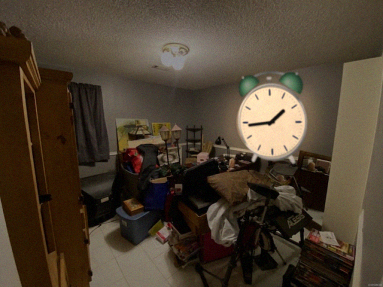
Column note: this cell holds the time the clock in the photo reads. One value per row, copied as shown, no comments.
1:44
